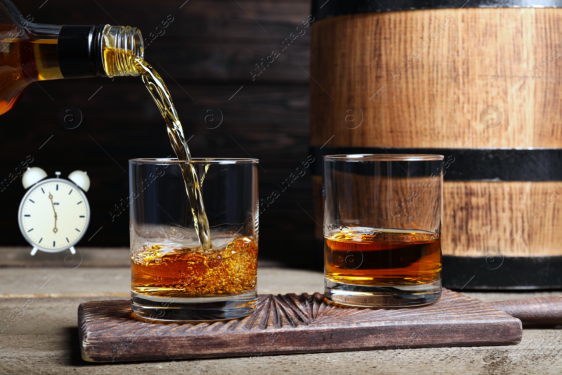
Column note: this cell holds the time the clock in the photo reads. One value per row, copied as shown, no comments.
5:57
